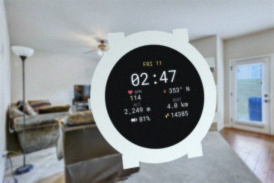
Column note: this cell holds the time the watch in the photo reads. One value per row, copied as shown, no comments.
2:47
